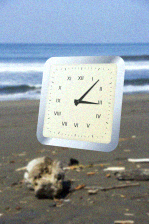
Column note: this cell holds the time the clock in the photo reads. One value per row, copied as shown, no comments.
3:07
